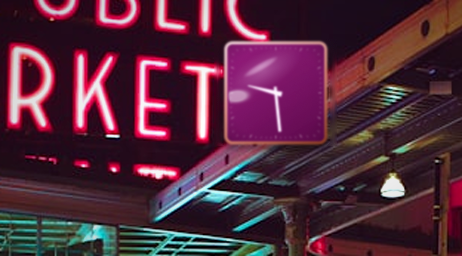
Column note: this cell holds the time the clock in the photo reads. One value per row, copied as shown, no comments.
9:29
